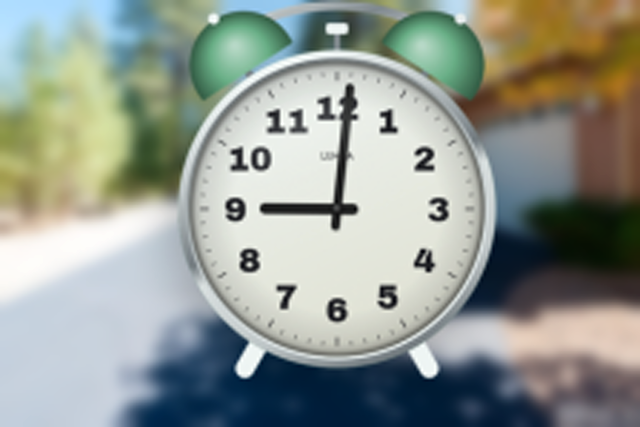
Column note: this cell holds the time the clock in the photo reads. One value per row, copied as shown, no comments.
9:01
